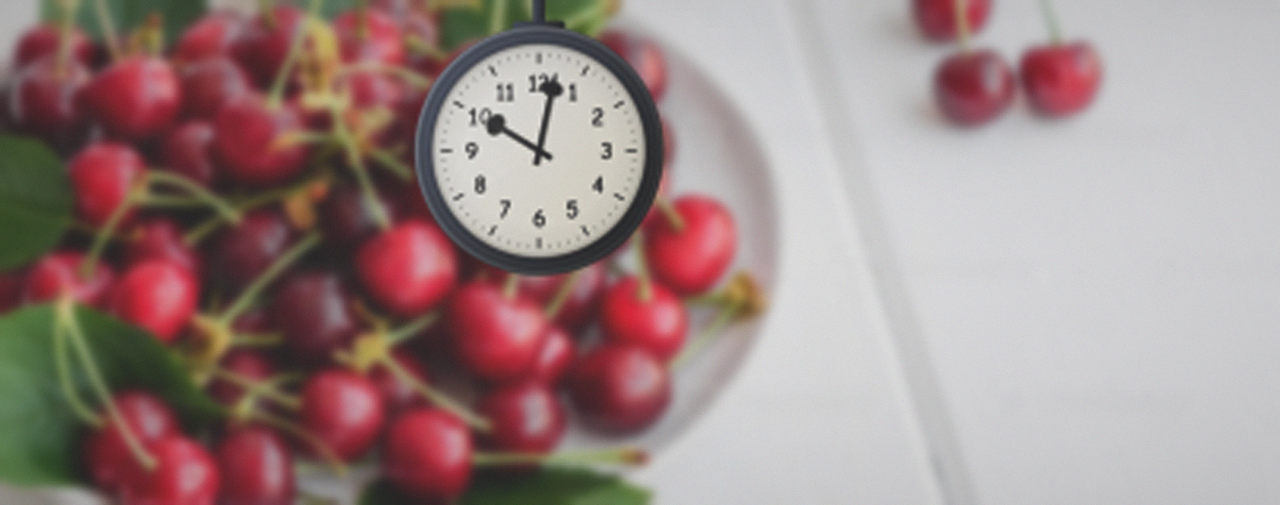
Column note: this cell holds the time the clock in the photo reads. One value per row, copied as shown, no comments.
10:02
